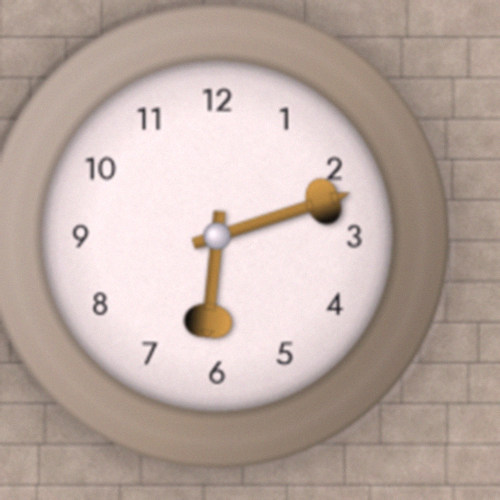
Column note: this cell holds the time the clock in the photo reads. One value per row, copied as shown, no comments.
6:12
